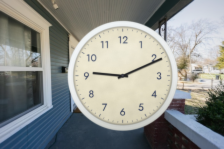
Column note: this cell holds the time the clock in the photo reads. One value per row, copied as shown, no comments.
9:11
